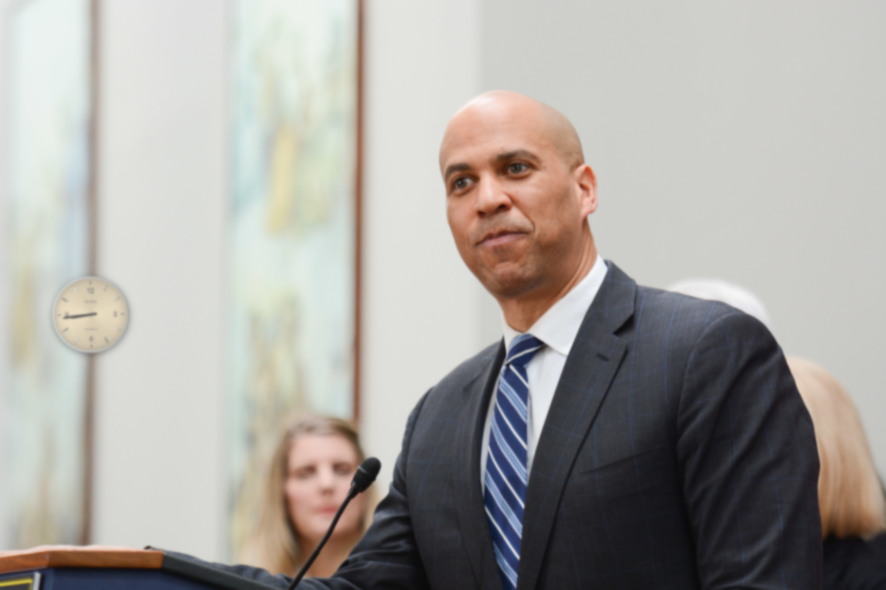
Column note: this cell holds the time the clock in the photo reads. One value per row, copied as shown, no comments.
8:44
